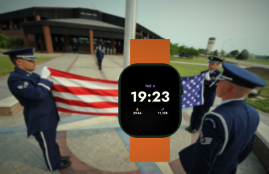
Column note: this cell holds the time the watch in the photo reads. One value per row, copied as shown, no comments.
19:23
